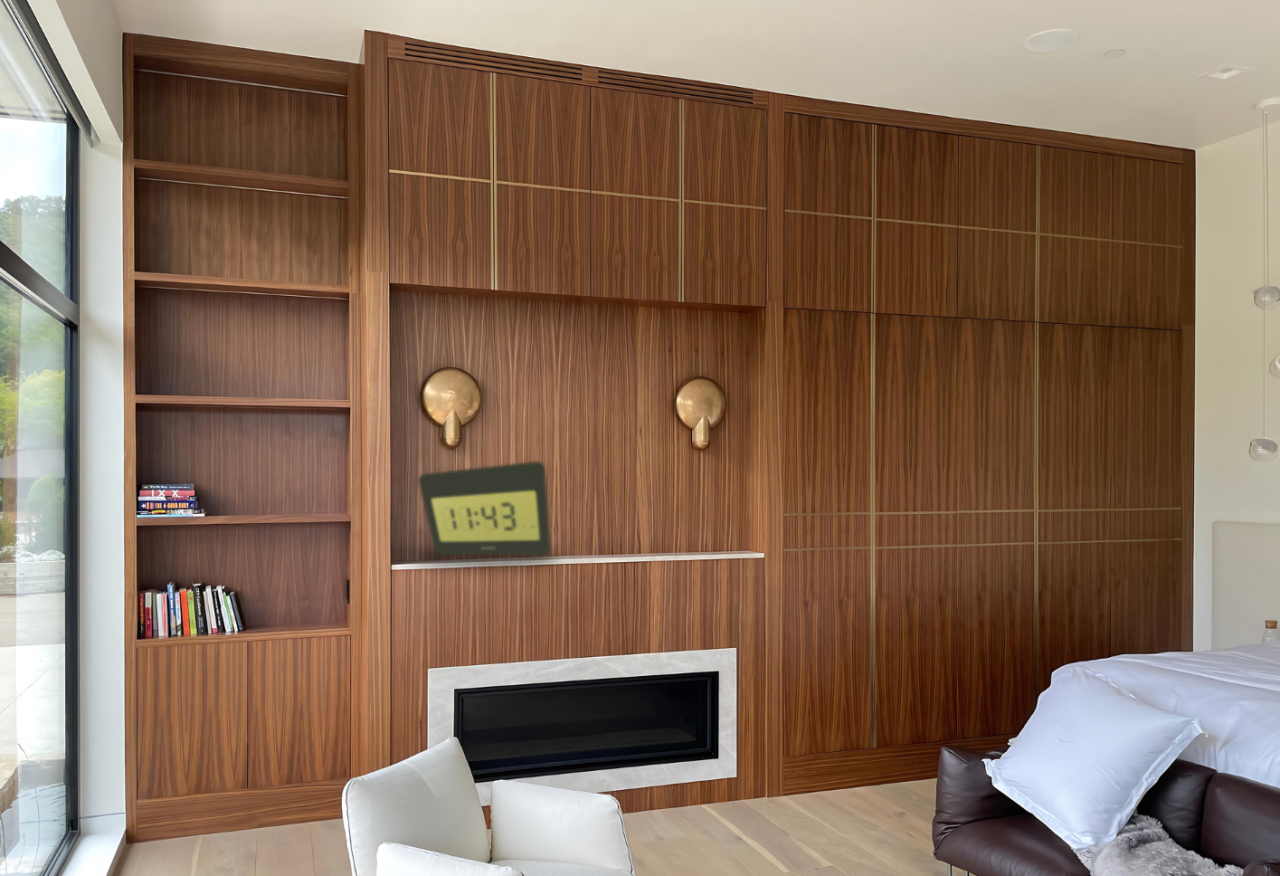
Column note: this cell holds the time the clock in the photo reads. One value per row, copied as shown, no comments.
11:43
